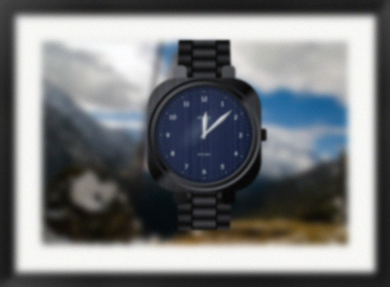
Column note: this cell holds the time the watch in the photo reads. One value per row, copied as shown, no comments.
12:08
